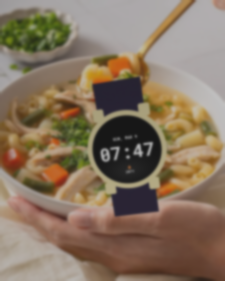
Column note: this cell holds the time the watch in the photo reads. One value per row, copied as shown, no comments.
7:47
